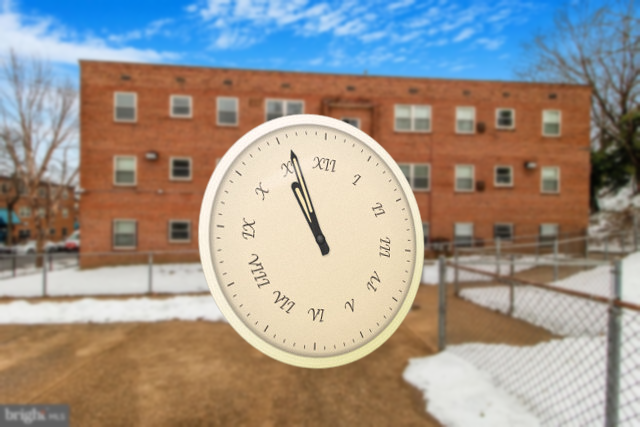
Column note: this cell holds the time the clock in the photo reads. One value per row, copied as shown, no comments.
10:56
